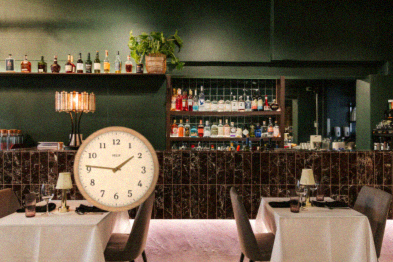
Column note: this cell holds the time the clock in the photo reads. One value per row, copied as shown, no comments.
1:46
